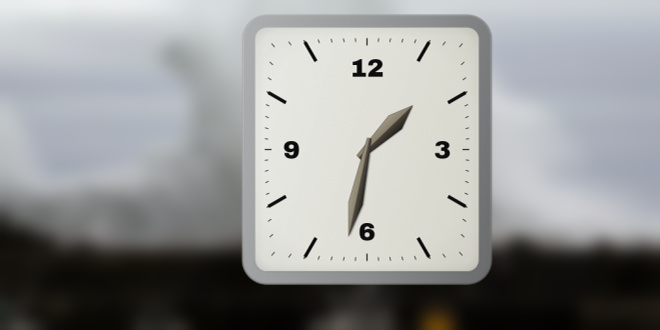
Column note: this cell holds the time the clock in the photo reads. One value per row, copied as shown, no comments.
1:32
